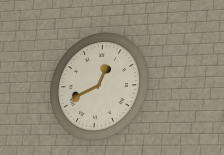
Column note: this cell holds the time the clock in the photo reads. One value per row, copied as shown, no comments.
12:41
